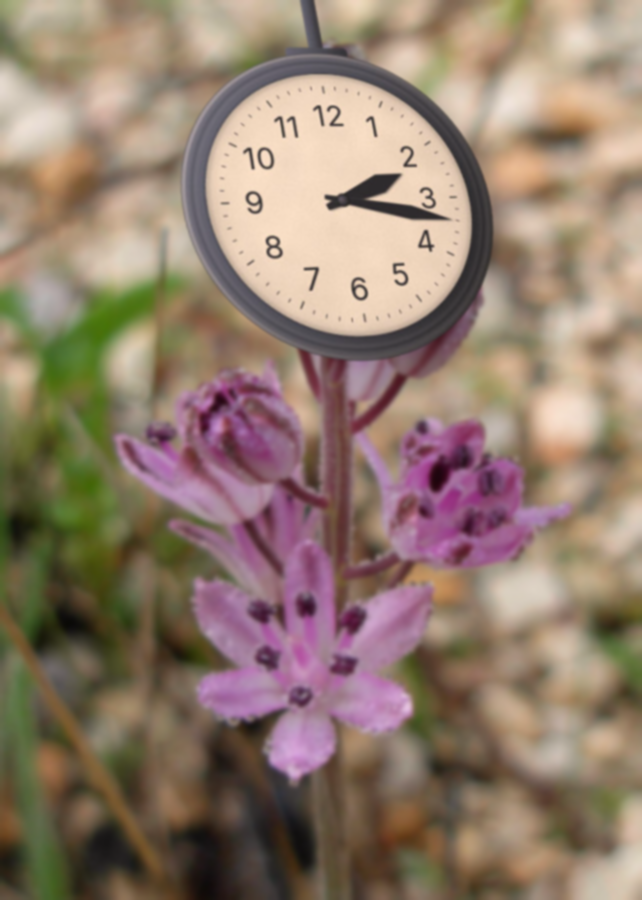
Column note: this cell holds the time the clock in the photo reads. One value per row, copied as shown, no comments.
2:17
